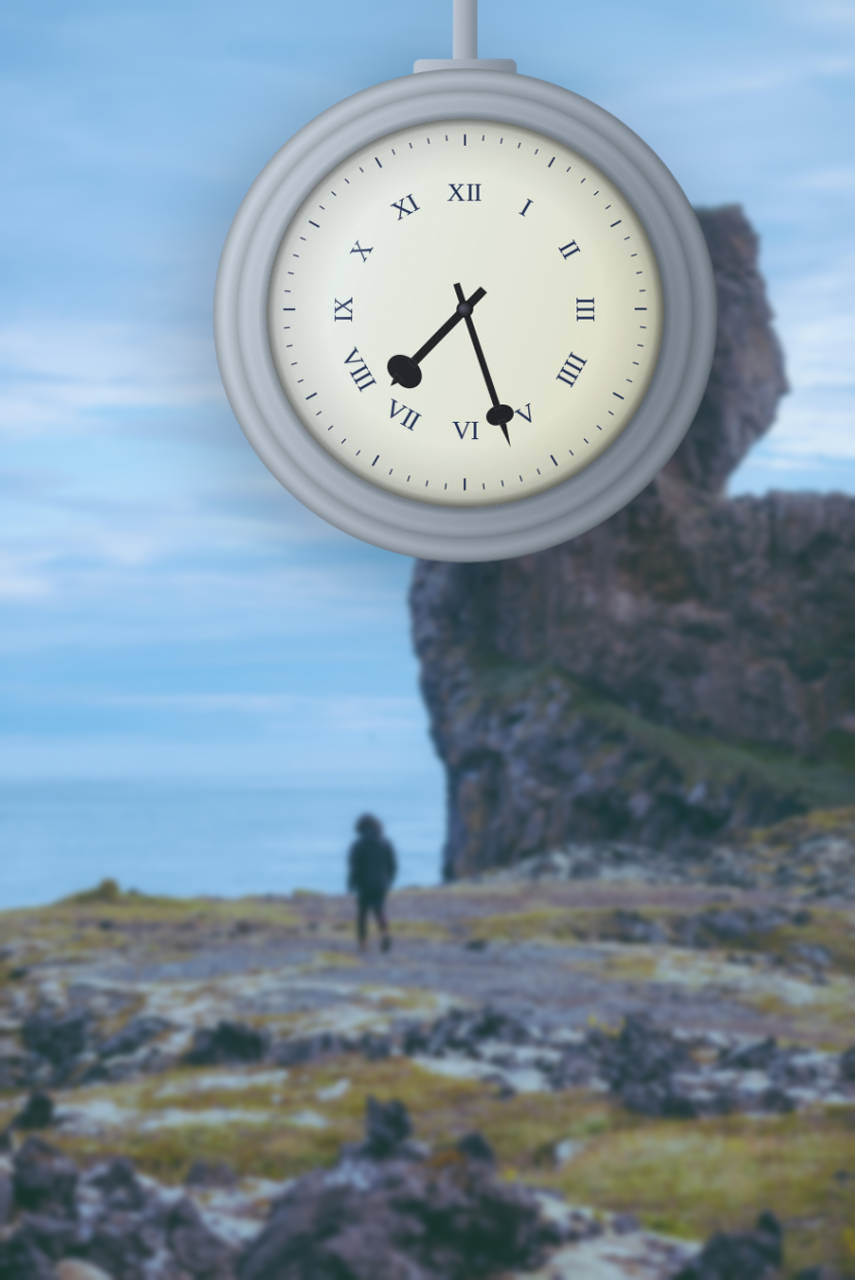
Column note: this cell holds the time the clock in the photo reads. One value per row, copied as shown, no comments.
7:27
